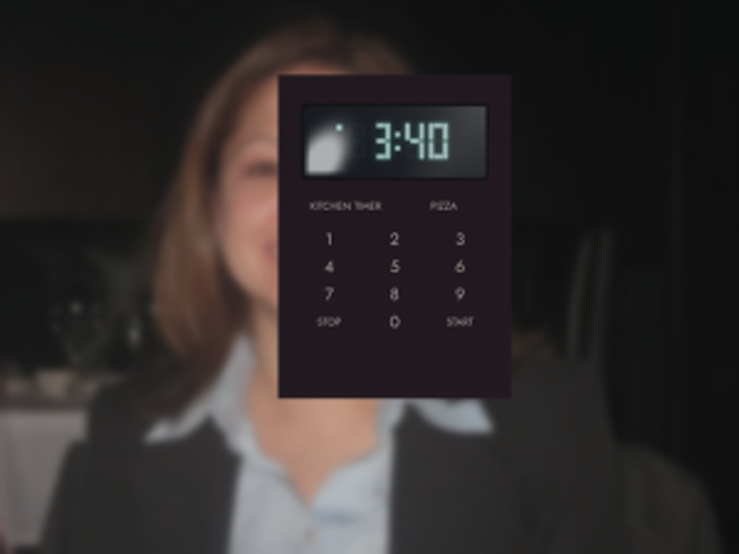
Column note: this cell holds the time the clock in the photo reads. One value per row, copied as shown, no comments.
3:40
